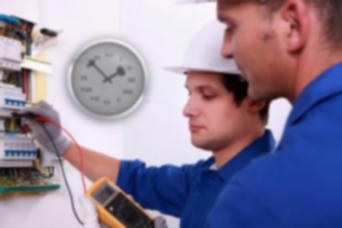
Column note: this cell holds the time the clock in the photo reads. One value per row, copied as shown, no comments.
1:52
